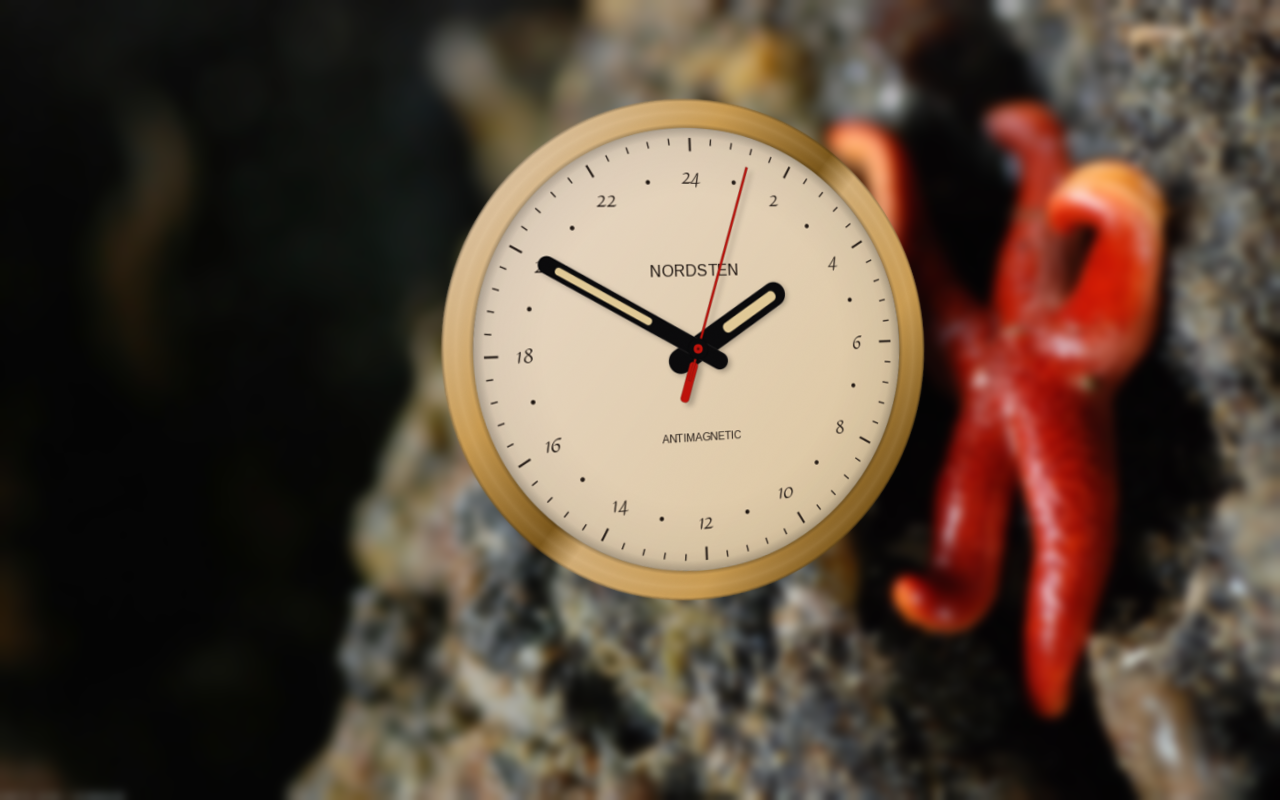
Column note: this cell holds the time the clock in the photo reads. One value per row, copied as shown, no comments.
3:50:03
